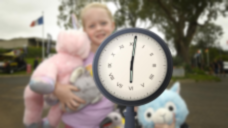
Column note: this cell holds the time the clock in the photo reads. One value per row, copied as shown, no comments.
6:01
